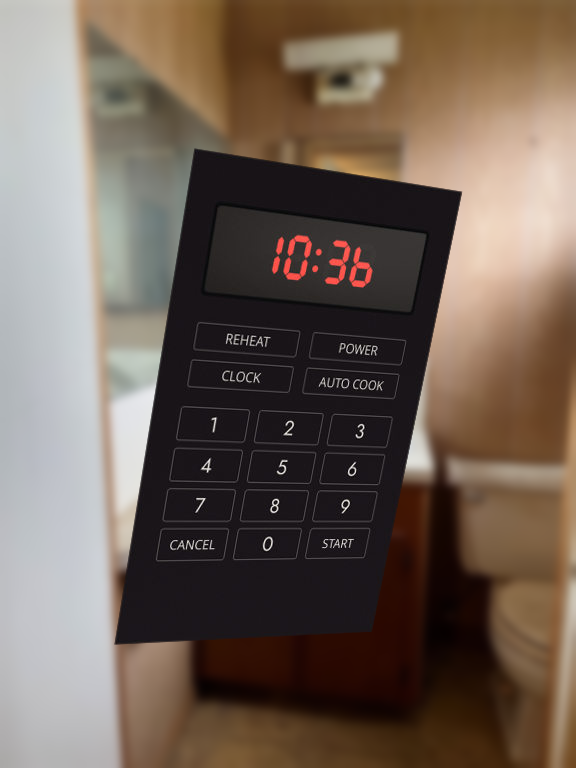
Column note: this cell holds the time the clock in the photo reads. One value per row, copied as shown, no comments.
10:36
